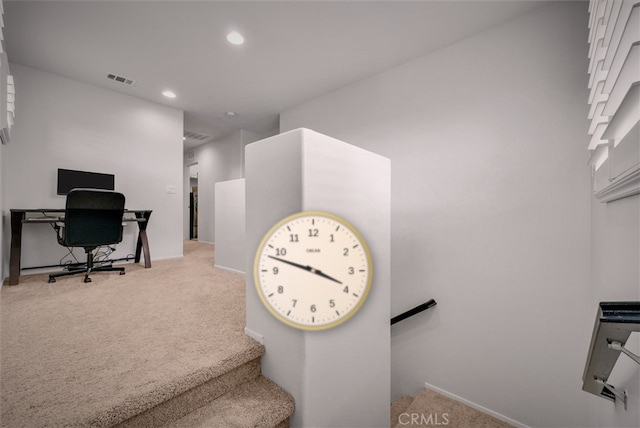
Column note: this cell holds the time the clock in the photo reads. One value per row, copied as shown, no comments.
3:48
